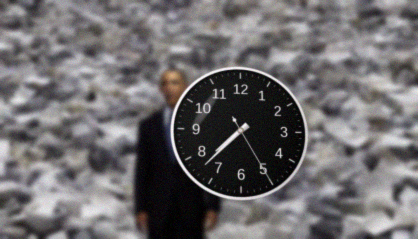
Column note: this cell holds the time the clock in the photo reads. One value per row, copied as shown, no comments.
7:37:25
